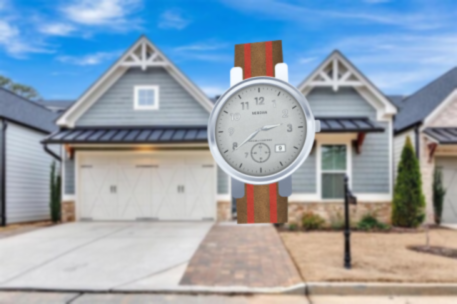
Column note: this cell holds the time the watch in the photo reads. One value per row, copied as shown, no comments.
2:39
